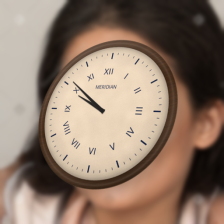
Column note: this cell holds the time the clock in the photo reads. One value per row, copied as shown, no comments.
9:51
